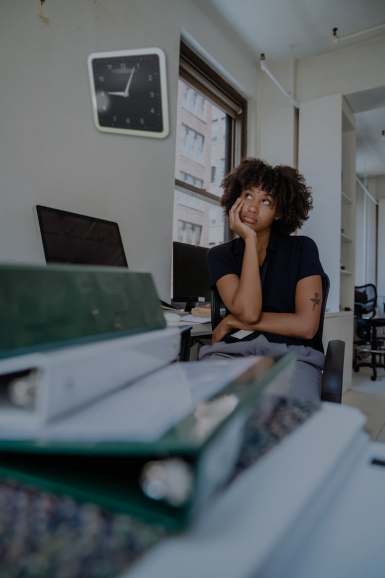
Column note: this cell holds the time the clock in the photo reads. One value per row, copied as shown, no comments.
9:04
